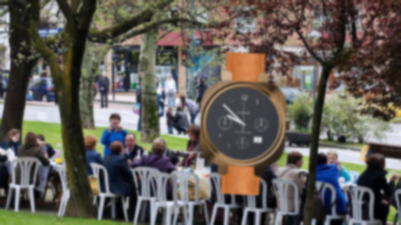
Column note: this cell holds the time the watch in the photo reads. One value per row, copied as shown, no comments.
9:52
